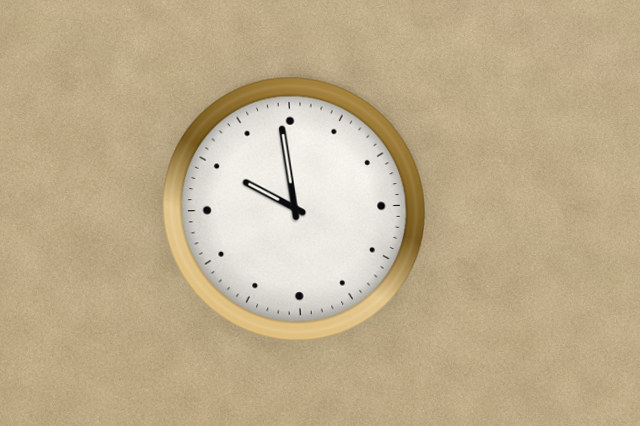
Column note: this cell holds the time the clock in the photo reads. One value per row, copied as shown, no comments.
9:59
